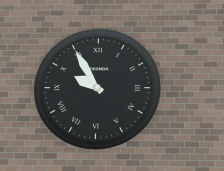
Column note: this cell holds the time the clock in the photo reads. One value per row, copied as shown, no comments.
9:55
